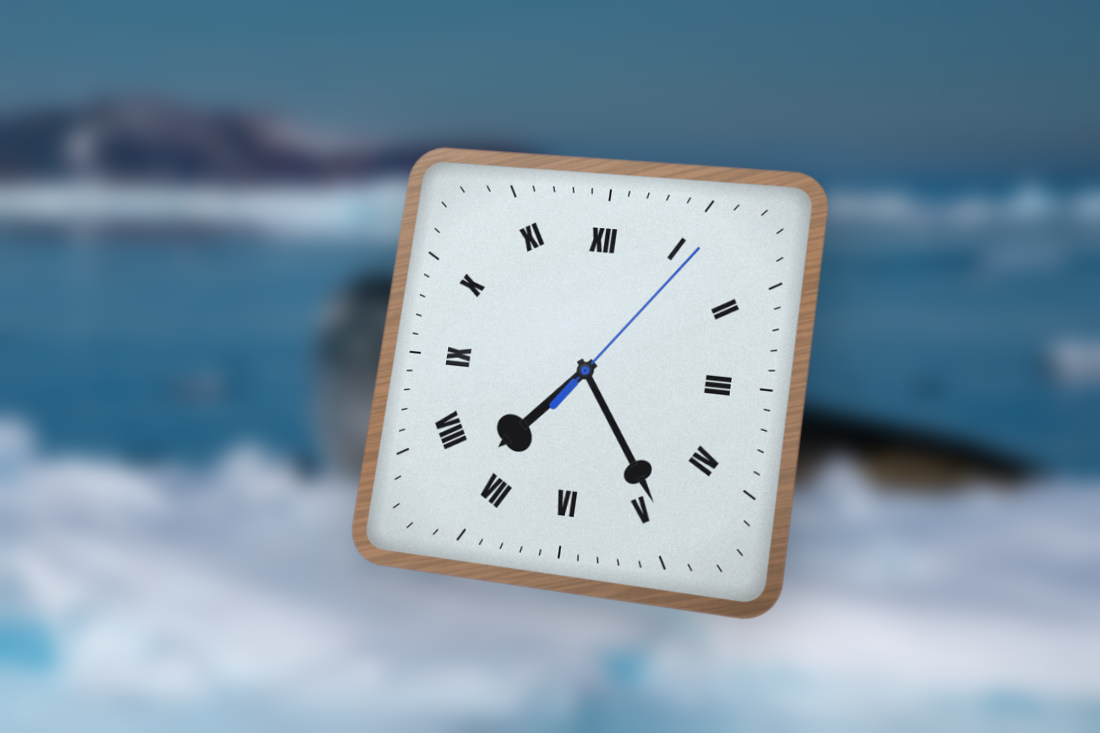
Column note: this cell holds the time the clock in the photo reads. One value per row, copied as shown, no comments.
7:24:06
